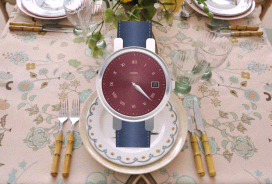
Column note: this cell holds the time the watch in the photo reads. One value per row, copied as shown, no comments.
4:22
